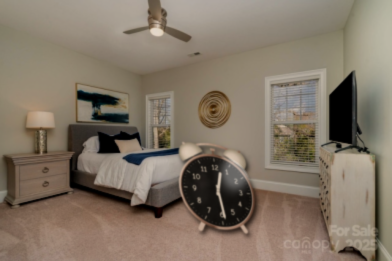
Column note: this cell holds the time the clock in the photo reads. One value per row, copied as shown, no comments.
12:29
